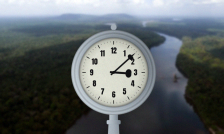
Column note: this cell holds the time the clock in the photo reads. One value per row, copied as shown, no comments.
3:08
